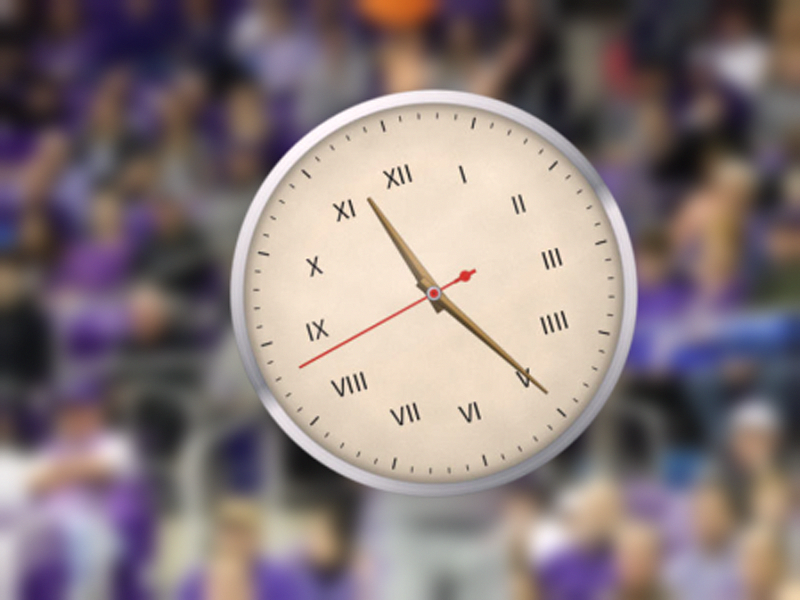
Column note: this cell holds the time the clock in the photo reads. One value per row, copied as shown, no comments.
11:24:43
